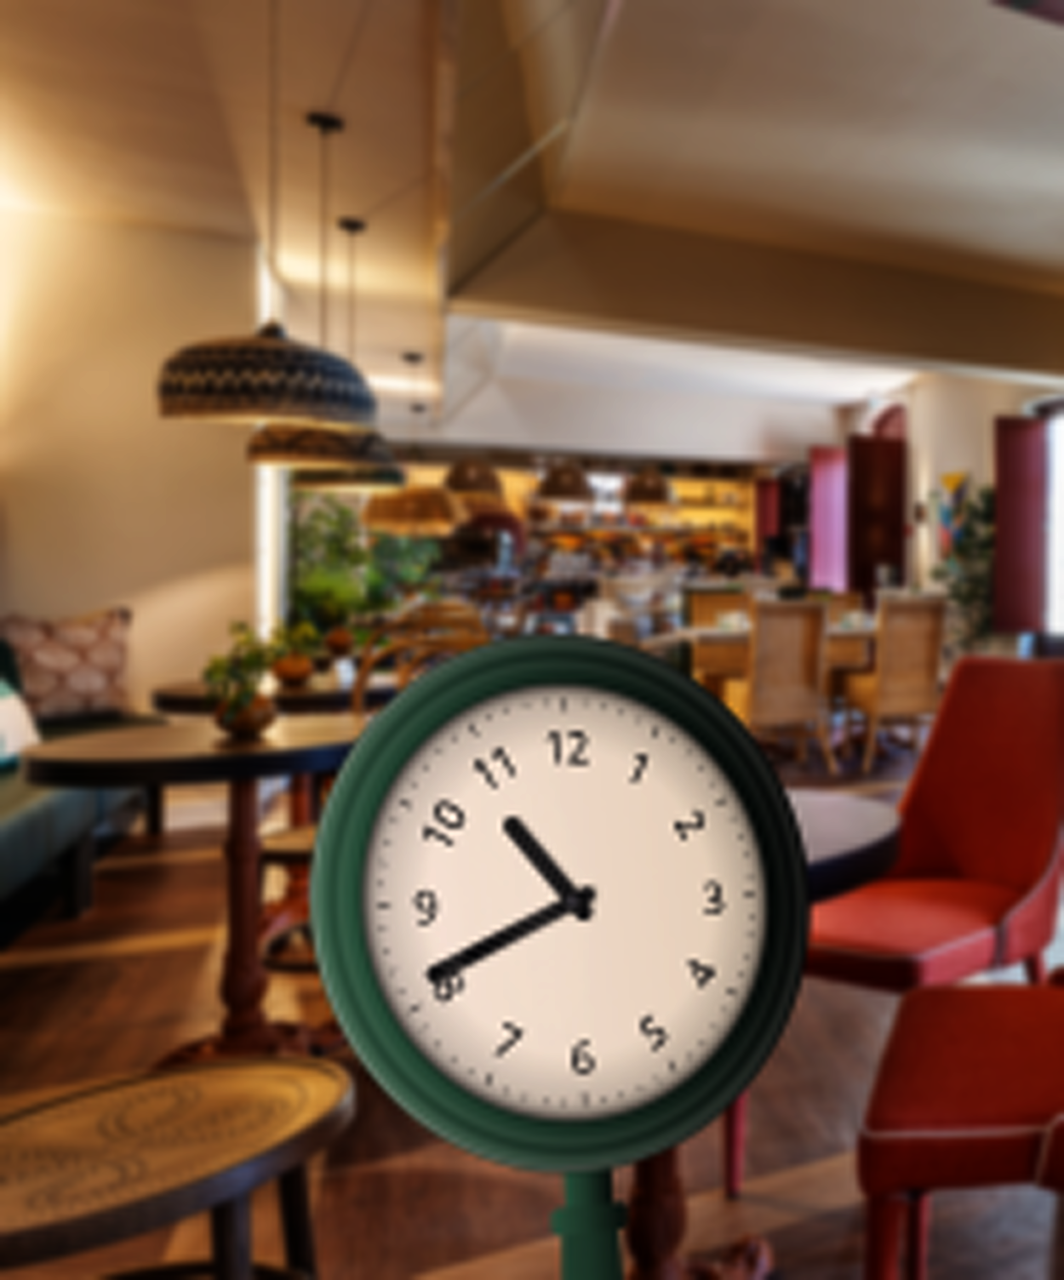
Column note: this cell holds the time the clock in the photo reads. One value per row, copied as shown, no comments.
10:41
